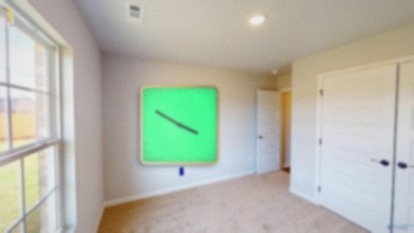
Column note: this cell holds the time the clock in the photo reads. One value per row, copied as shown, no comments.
3:50
